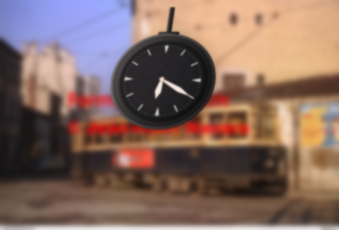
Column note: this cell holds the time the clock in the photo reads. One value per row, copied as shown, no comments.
6:20
